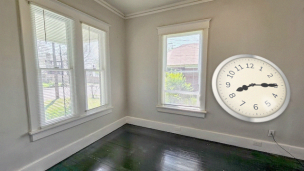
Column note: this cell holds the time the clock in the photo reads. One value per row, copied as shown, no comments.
8:15
